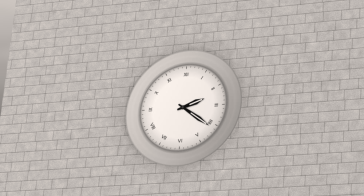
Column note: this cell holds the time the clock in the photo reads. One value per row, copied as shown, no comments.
2:21
